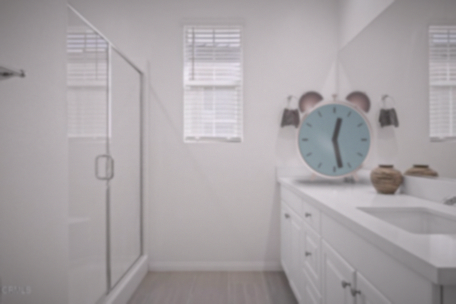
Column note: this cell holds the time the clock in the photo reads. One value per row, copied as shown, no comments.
12:28
